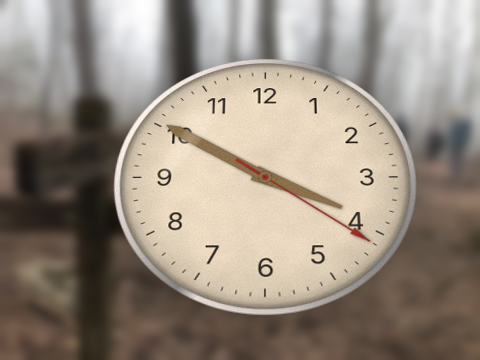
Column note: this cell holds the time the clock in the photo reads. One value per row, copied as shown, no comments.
3:50:21
